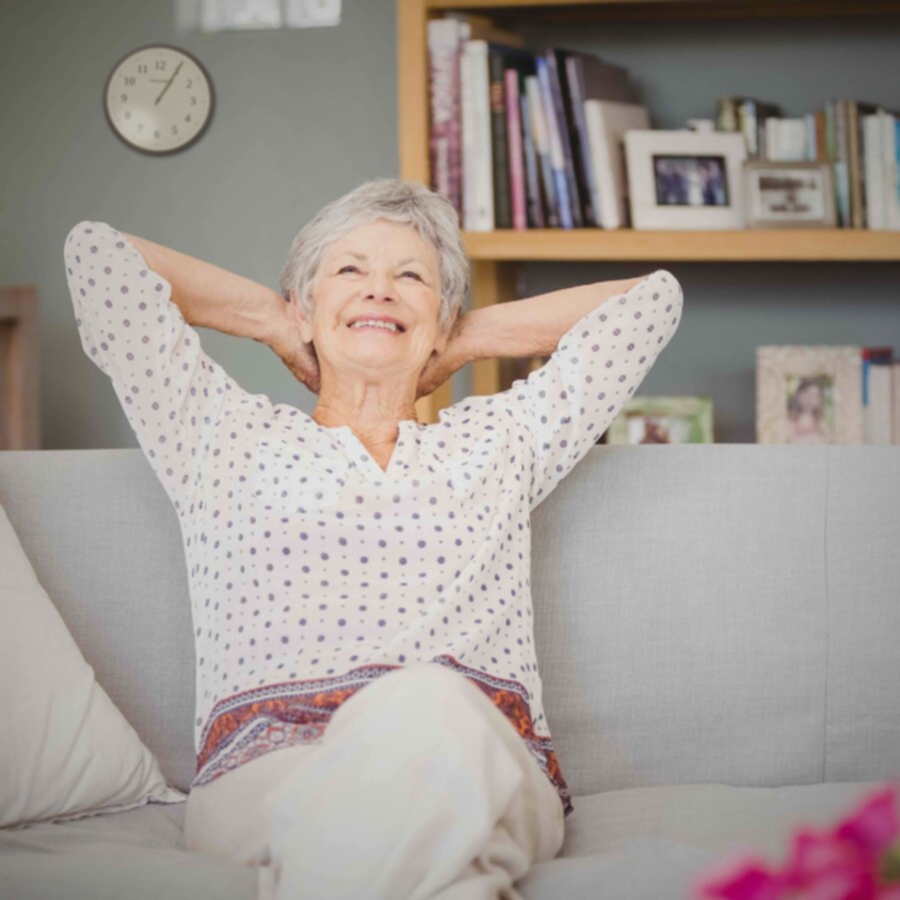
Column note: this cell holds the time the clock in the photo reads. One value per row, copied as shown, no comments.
1:05
